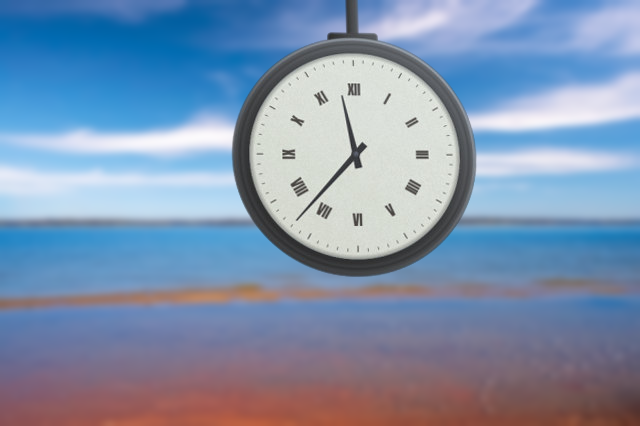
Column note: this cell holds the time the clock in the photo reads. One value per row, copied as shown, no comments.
11:37
